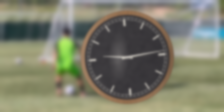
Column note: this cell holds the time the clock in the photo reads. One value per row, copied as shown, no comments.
9:14
